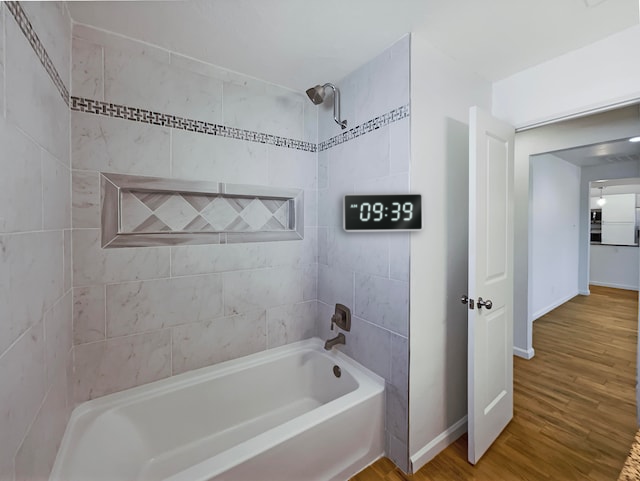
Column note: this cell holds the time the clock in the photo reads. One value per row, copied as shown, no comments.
9:39
